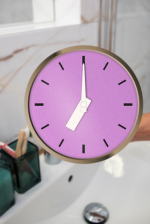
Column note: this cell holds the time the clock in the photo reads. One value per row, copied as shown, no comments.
7:00
